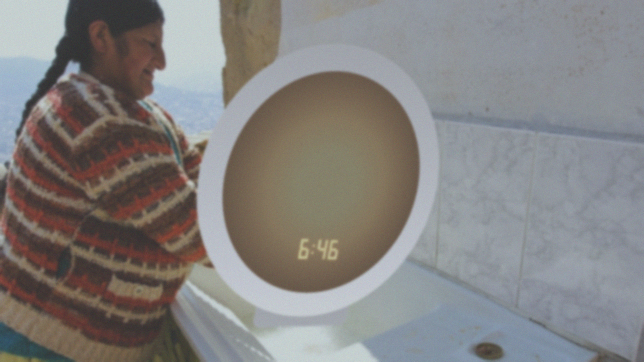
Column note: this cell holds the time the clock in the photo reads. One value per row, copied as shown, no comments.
6:46
